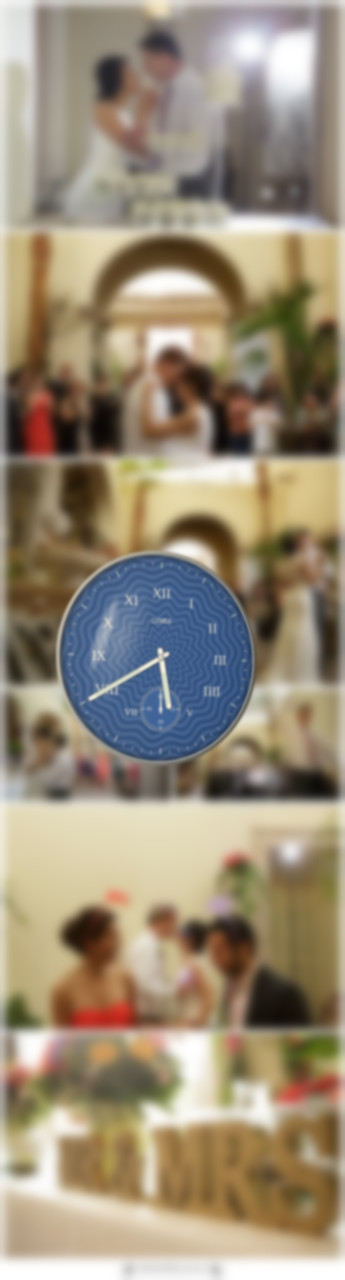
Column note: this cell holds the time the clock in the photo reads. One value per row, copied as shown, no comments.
5:40
